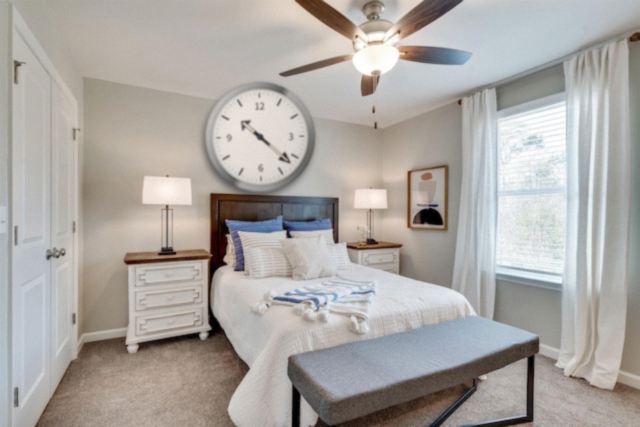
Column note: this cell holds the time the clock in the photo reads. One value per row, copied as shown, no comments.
10:22
